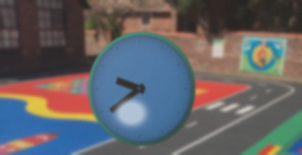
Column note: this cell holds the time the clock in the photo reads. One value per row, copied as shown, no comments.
9:39
